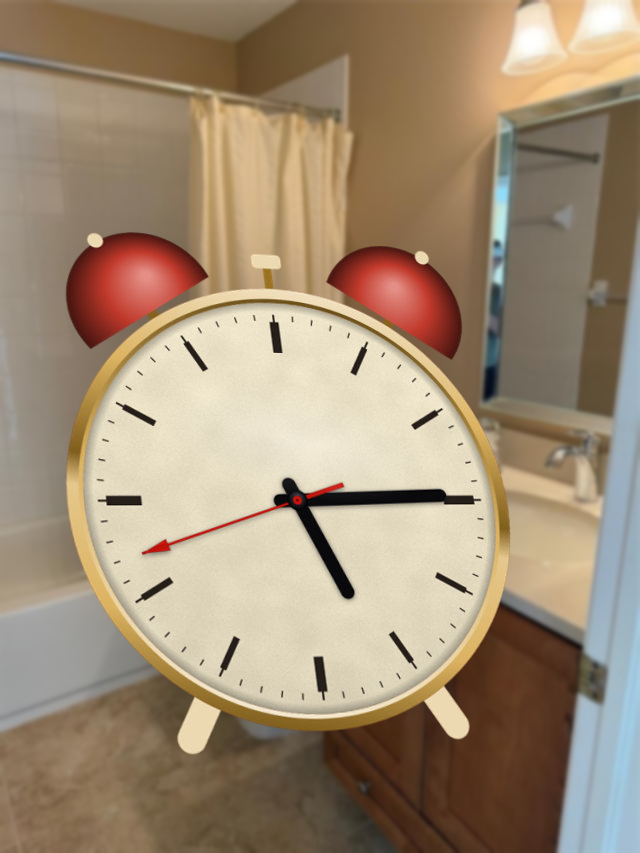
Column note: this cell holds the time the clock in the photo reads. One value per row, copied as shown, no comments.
5:14:42
